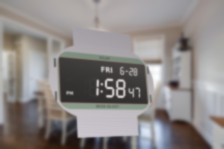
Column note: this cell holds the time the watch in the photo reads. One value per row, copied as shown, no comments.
1:58:47
